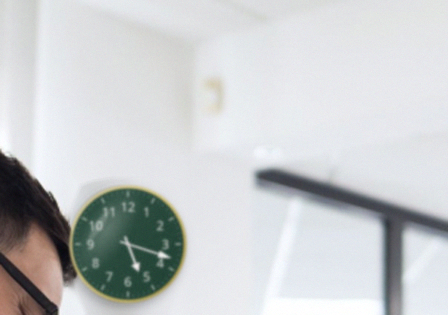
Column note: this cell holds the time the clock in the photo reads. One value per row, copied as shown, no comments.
5:18
